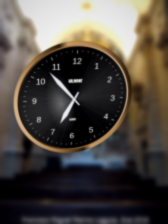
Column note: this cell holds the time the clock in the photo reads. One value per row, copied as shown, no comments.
6:53
